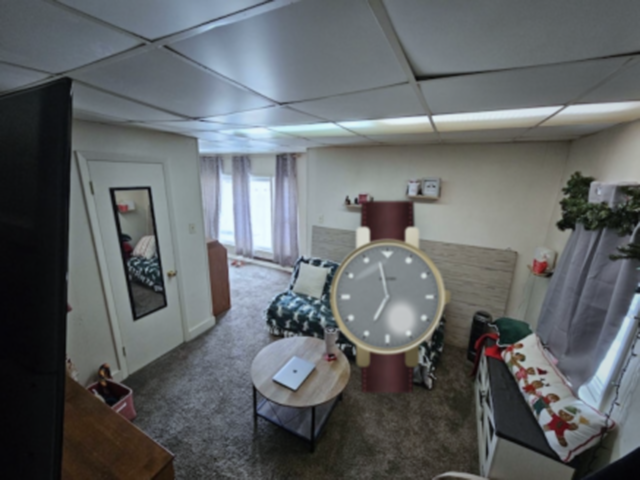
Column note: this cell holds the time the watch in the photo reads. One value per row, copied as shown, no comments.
6:58
